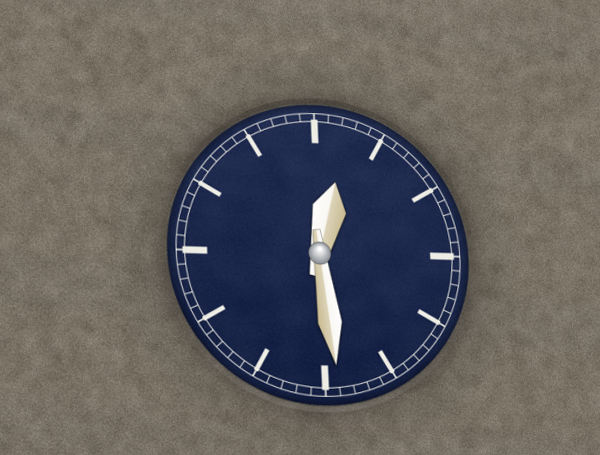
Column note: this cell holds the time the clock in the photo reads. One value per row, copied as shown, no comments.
12:29
